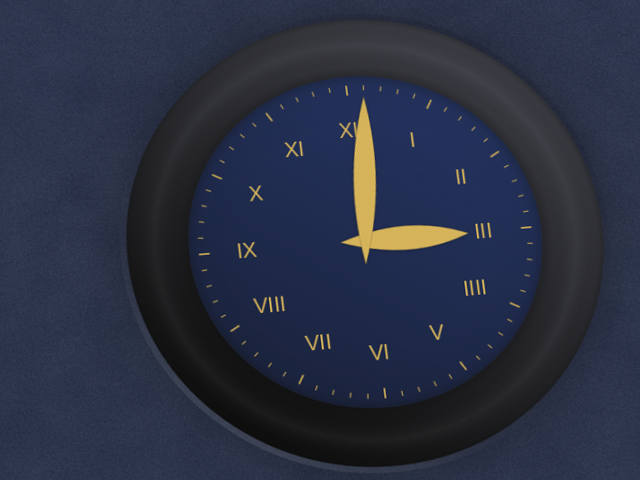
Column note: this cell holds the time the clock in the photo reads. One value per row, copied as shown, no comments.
3:01
